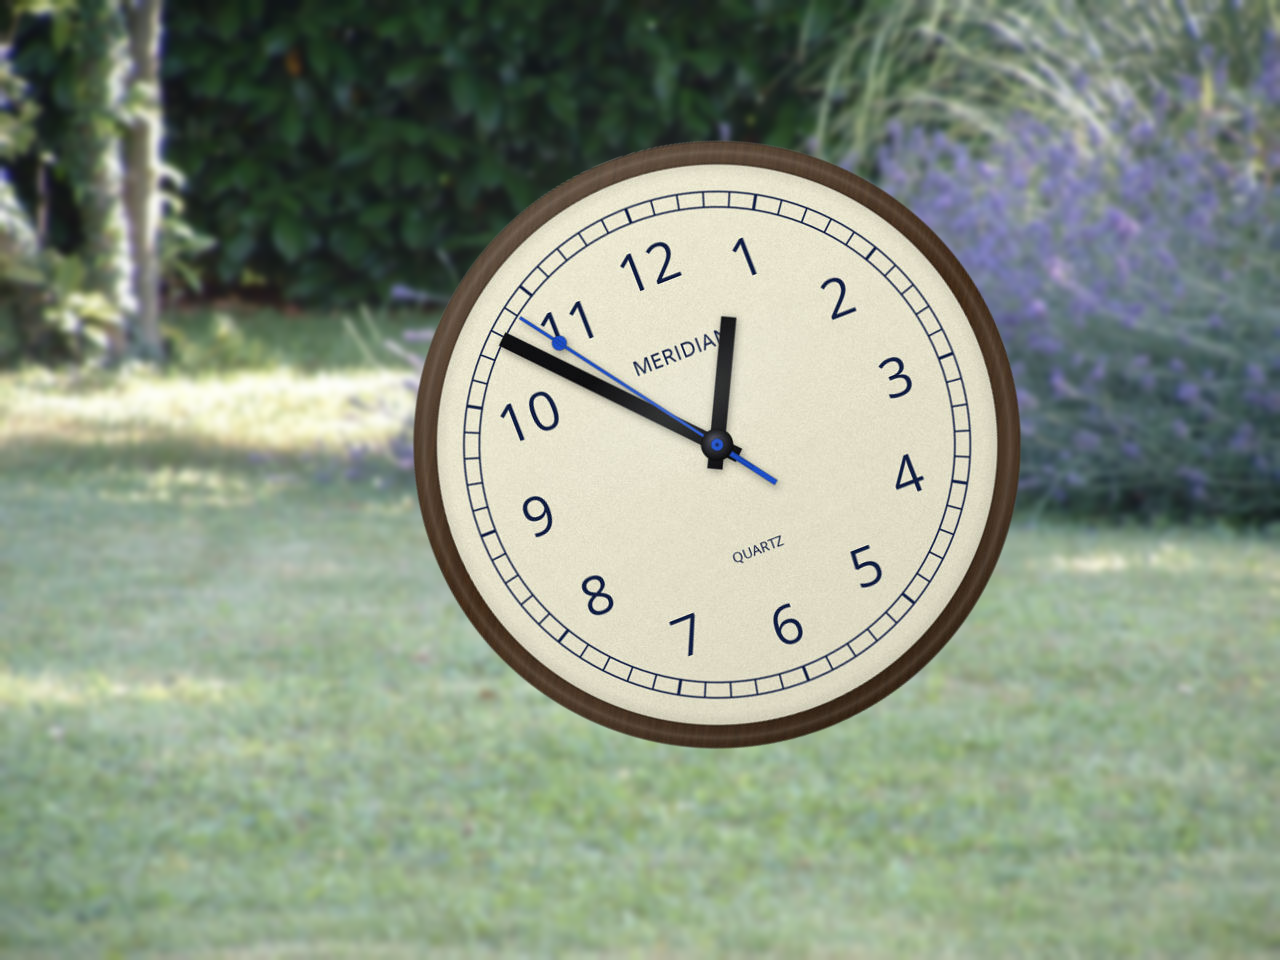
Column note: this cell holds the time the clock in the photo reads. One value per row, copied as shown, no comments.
12:52:54
